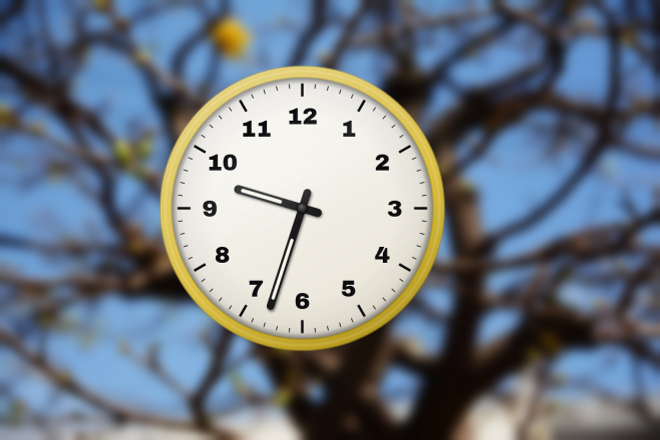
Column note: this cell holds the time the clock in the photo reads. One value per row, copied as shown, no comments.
9:33
